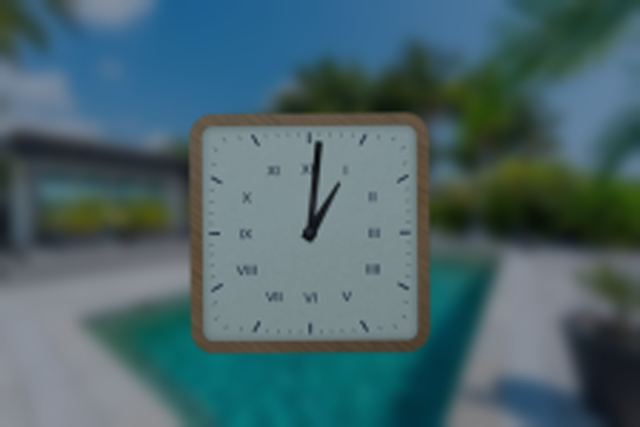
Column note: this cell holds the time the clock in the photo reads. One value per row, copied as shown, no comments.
1:01
